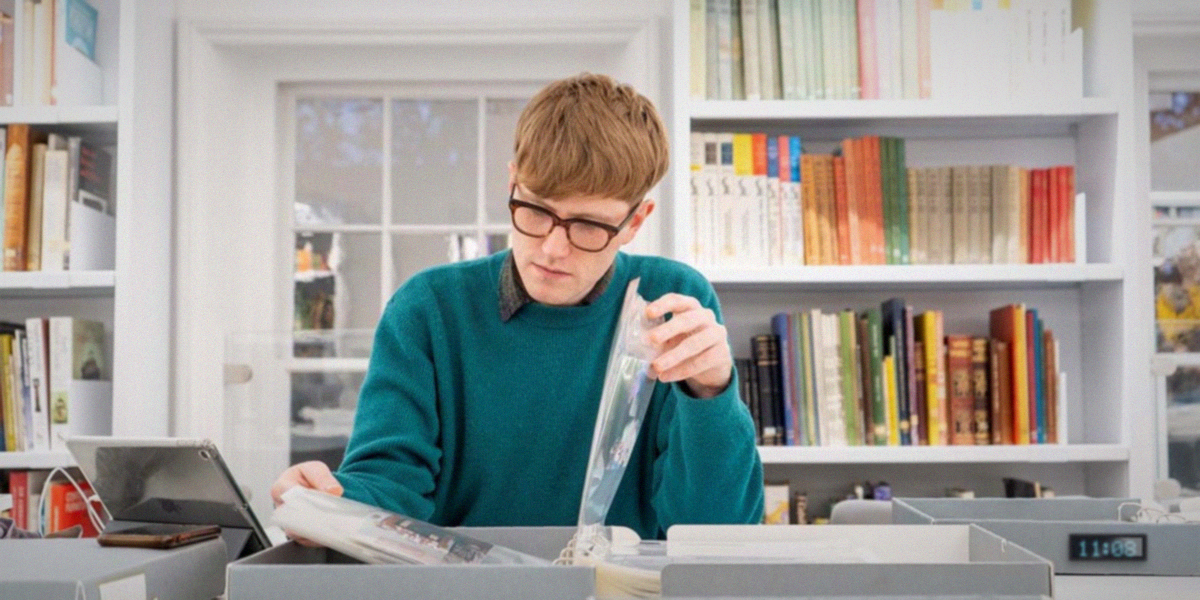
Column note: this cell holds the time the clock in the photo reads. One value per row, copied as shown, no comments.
11:08
